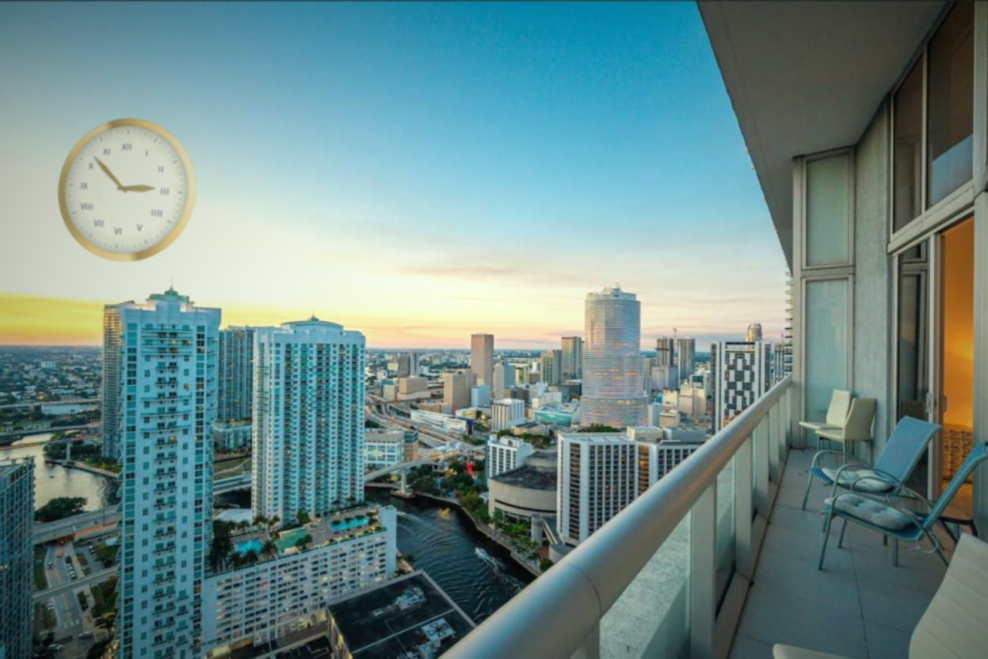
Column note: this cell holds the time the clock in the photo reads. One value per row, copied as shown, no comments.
2:52
